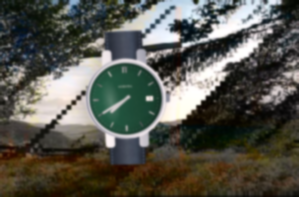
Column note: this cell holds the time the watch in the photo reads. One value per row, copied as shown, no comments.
7:40
